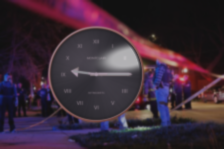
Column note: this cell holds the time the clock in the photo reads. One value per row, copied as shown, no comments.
9:15
